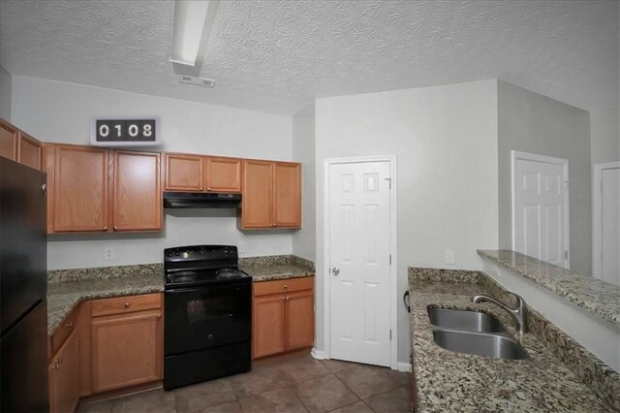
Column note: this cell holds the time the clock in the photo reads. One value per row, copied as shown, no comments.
1:08
